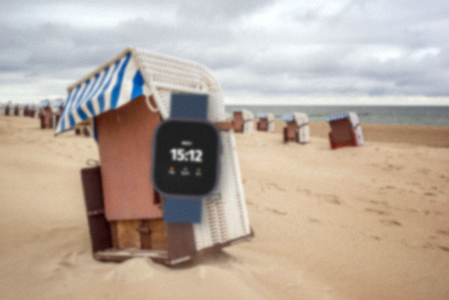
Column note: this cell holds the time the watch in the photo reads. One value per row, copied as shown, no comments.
15:12
